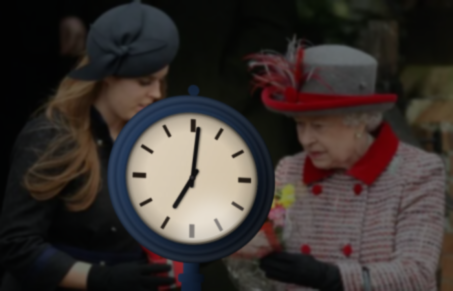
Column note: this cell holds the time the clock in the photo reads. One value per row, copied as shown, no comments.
7:01
